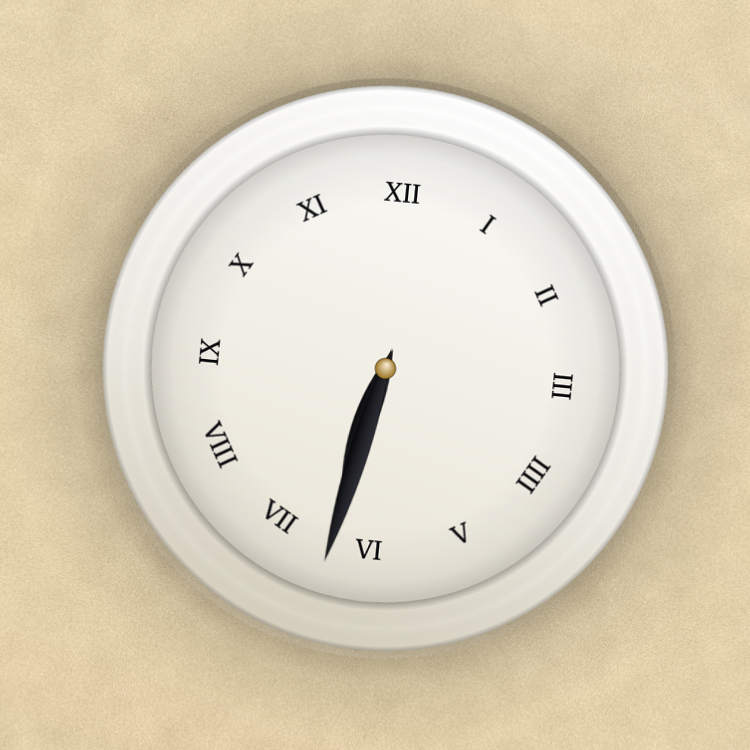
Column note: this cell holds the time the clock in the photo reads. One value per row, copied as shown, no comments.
6:32
